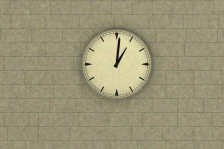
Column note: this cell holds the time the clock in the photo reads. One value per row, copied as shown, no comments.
1:01
